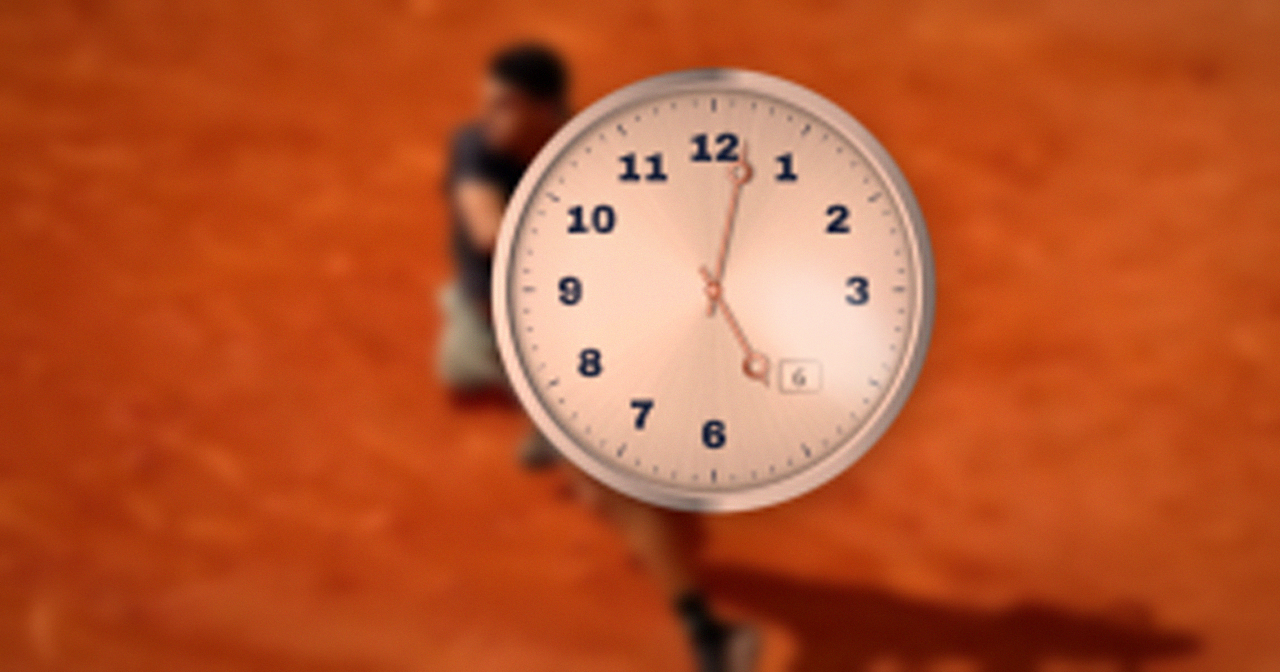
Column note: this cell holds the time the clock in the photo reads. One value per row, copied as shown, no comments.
5:02
